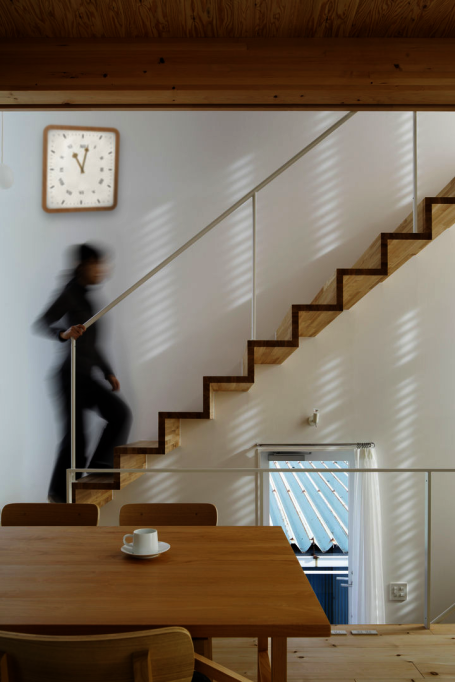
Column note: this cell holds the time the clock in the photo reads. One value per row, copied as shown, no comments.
11:02
